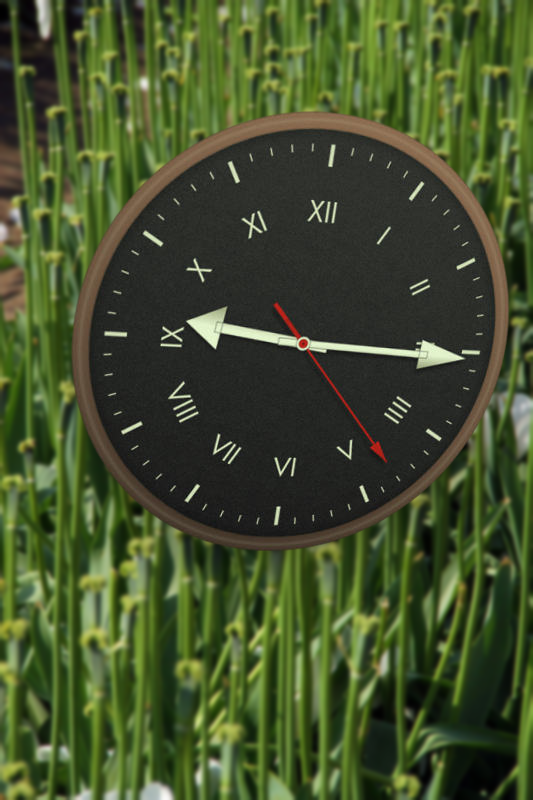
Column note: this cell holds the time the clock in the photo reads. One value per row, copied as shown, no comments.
9:15:23
